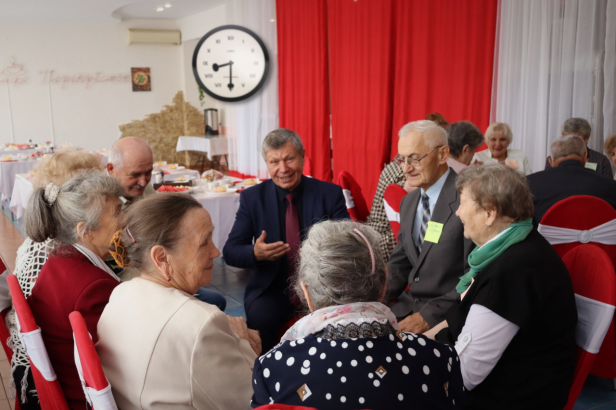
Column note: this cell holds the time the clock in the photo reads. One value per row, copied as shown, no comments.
8:30
